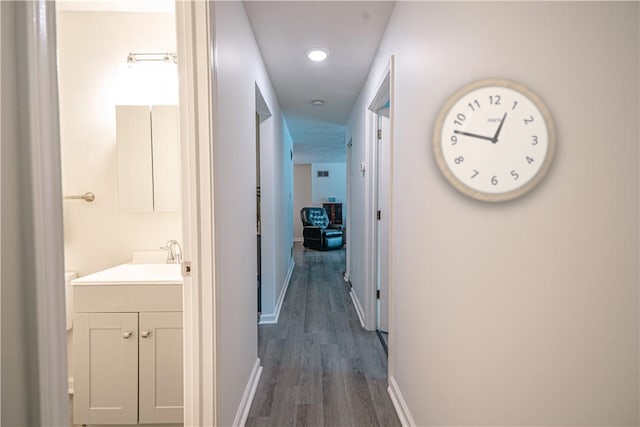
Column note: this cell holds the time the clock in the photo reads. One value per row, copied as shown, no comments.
12:47
